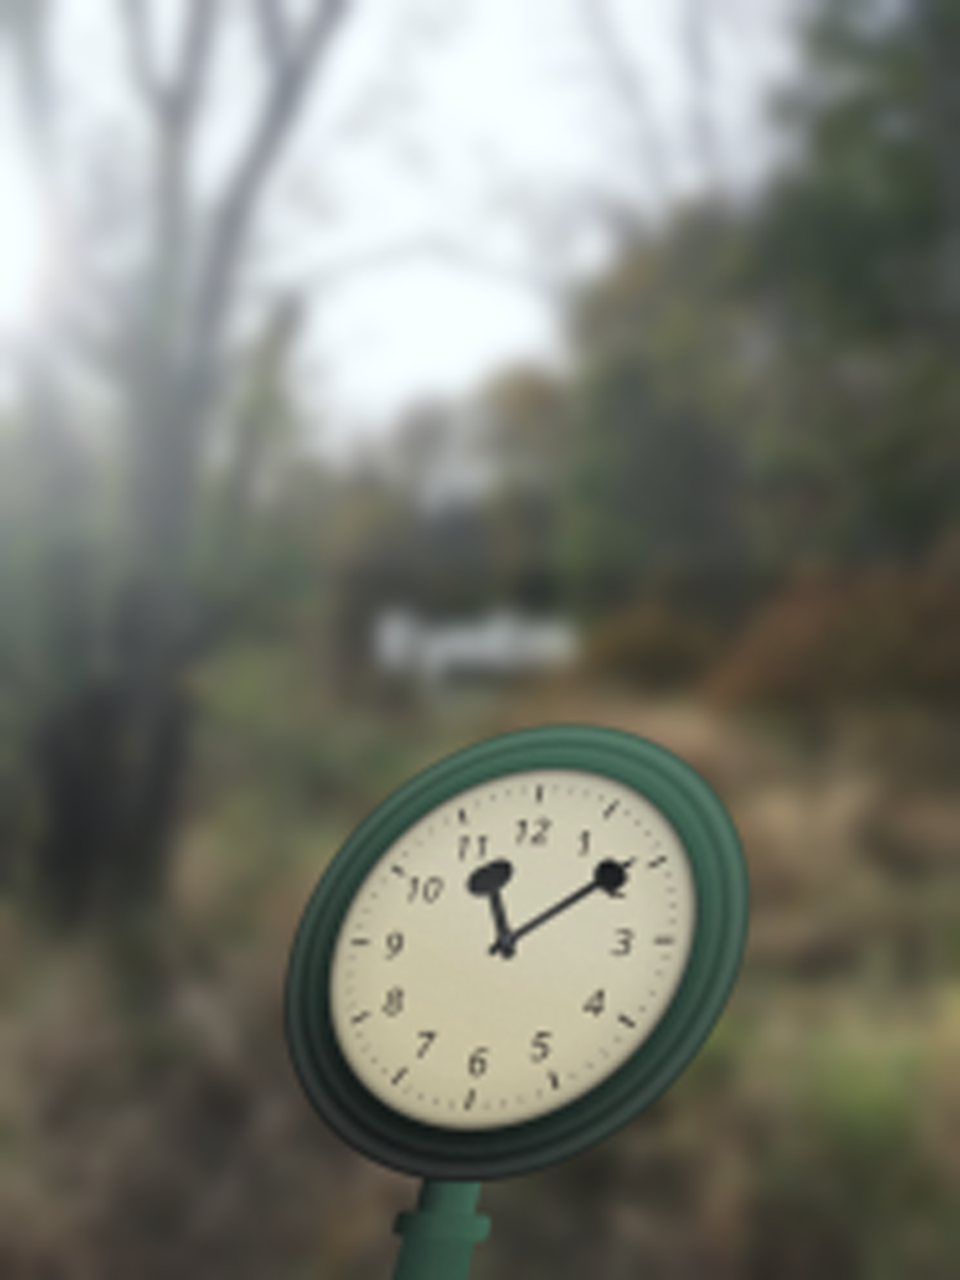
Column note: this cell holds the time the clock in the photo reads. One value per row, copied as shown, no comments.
11:09
